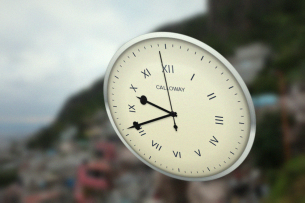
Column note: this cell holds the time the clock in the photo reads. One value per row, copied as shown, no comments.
9:40:59
